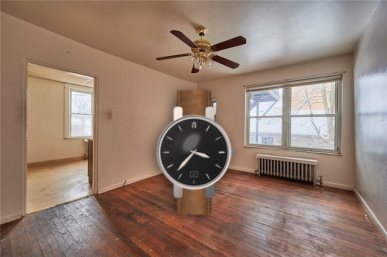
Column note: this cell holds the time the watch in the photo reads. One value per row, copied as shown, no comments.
3:37
